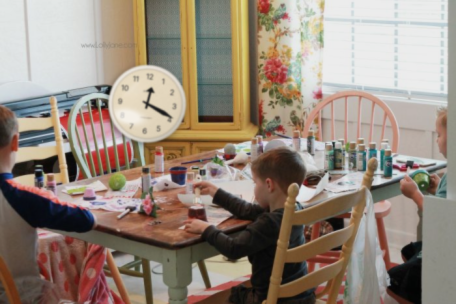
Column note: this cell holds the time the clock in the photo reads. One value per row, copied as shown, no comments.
12:19
